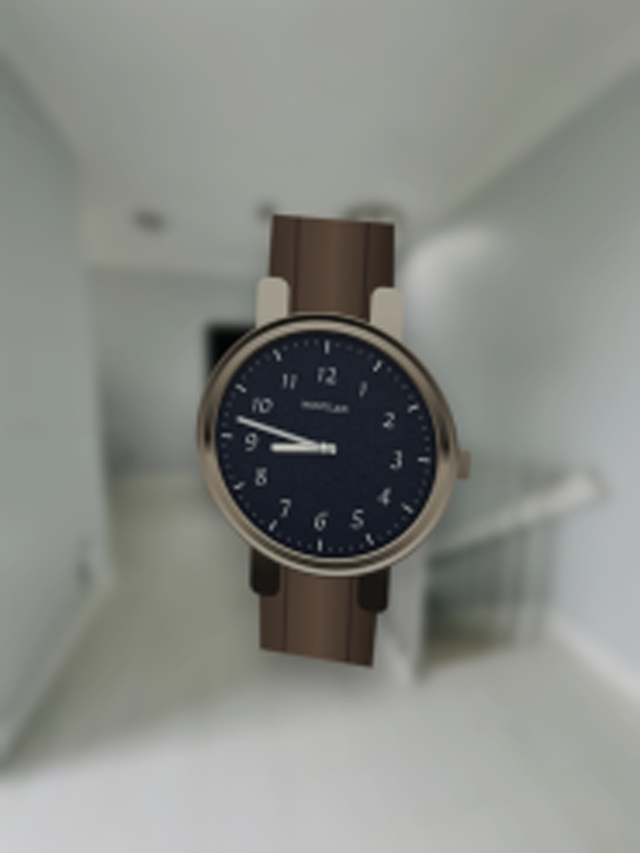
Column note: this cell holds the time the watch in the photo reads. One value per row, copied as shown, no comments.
8:47
